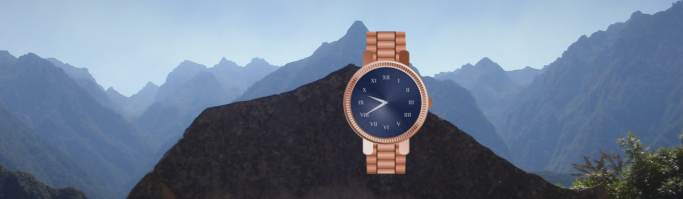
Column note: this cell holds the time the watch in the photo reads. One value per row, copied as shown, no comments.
9:40
